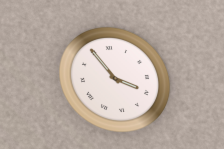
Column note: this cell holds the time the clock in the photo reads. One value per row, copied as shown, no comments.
3:55
